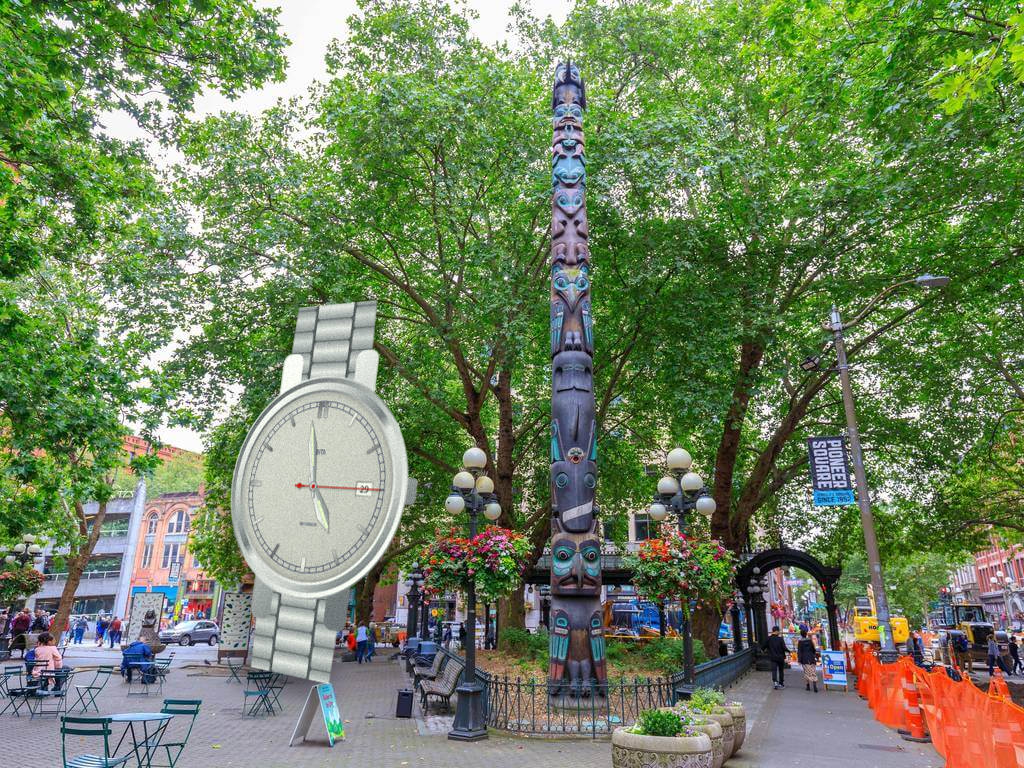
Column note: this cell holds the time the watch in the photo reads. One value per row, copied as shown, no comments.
4:58:15
